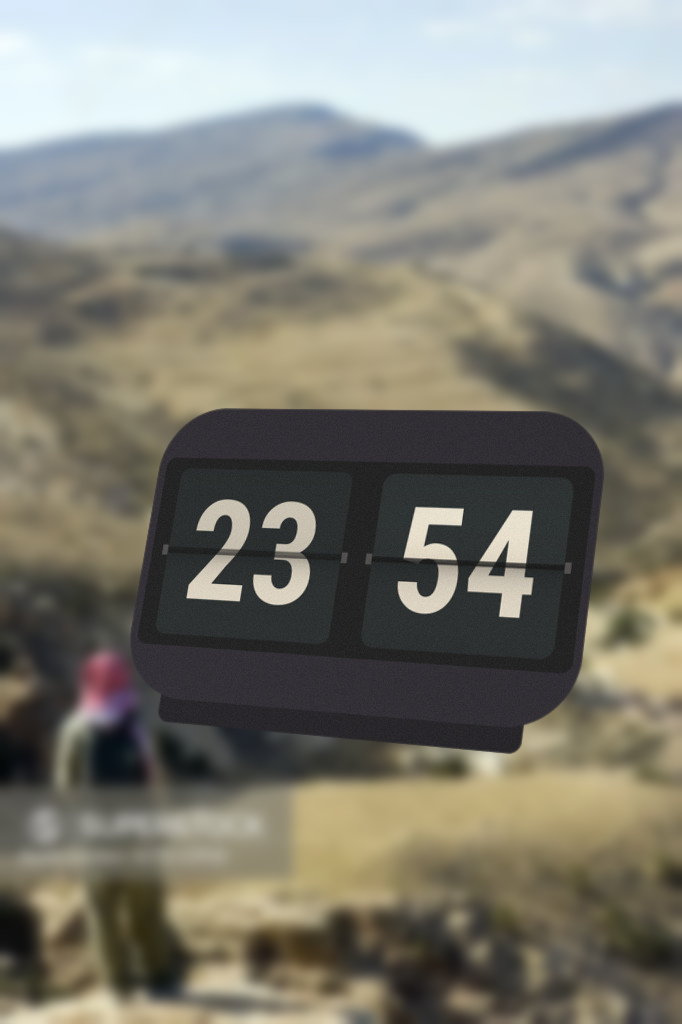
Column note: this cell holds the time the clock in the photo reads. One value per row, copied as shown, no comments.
23:54
